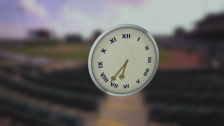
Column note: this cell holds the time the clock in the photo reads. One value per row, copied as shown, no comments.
6:37
